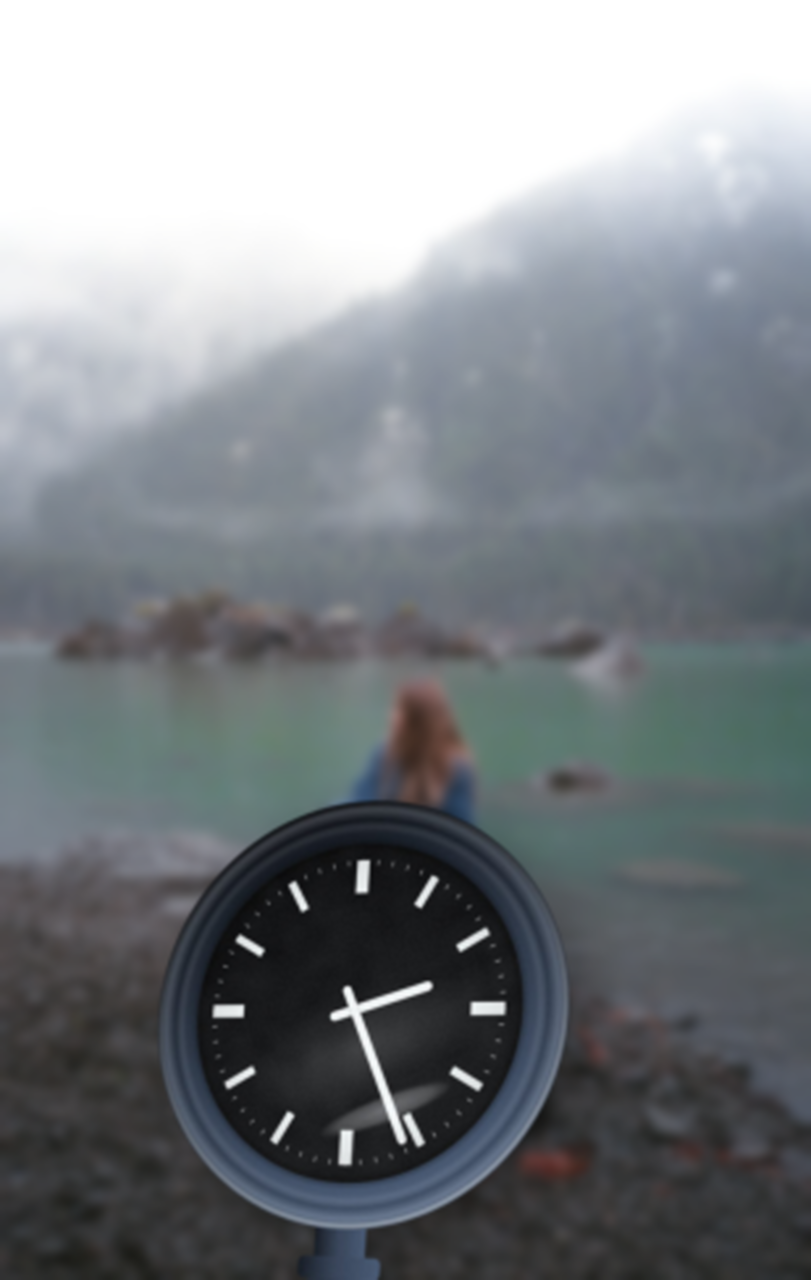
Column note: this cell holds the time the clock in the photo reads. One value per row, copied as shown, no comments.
2:26
